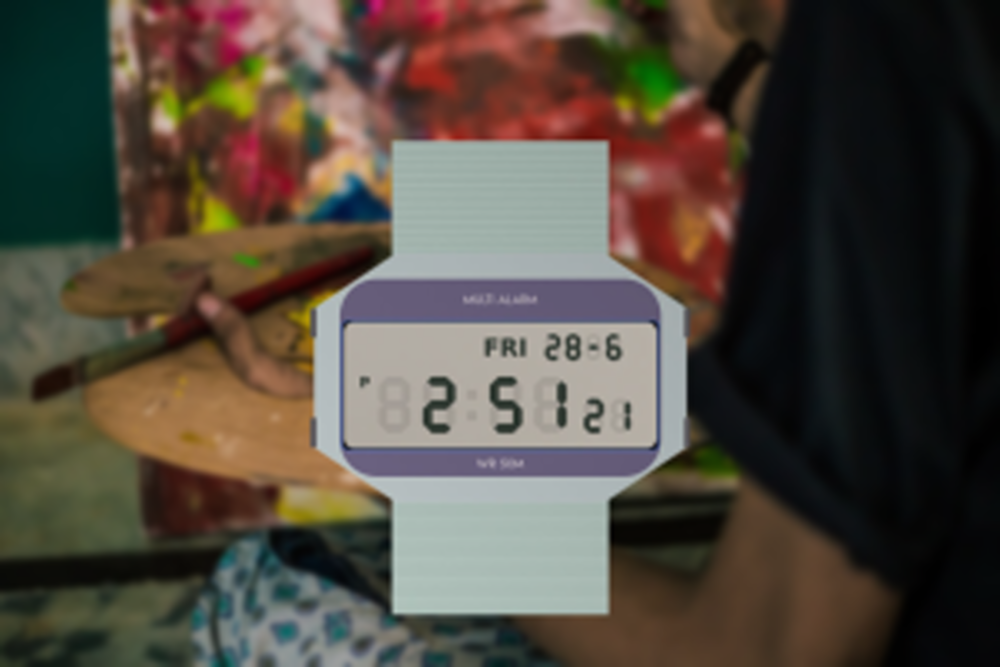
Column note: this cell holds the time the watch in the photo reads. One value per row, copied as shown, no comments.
2:51:21
